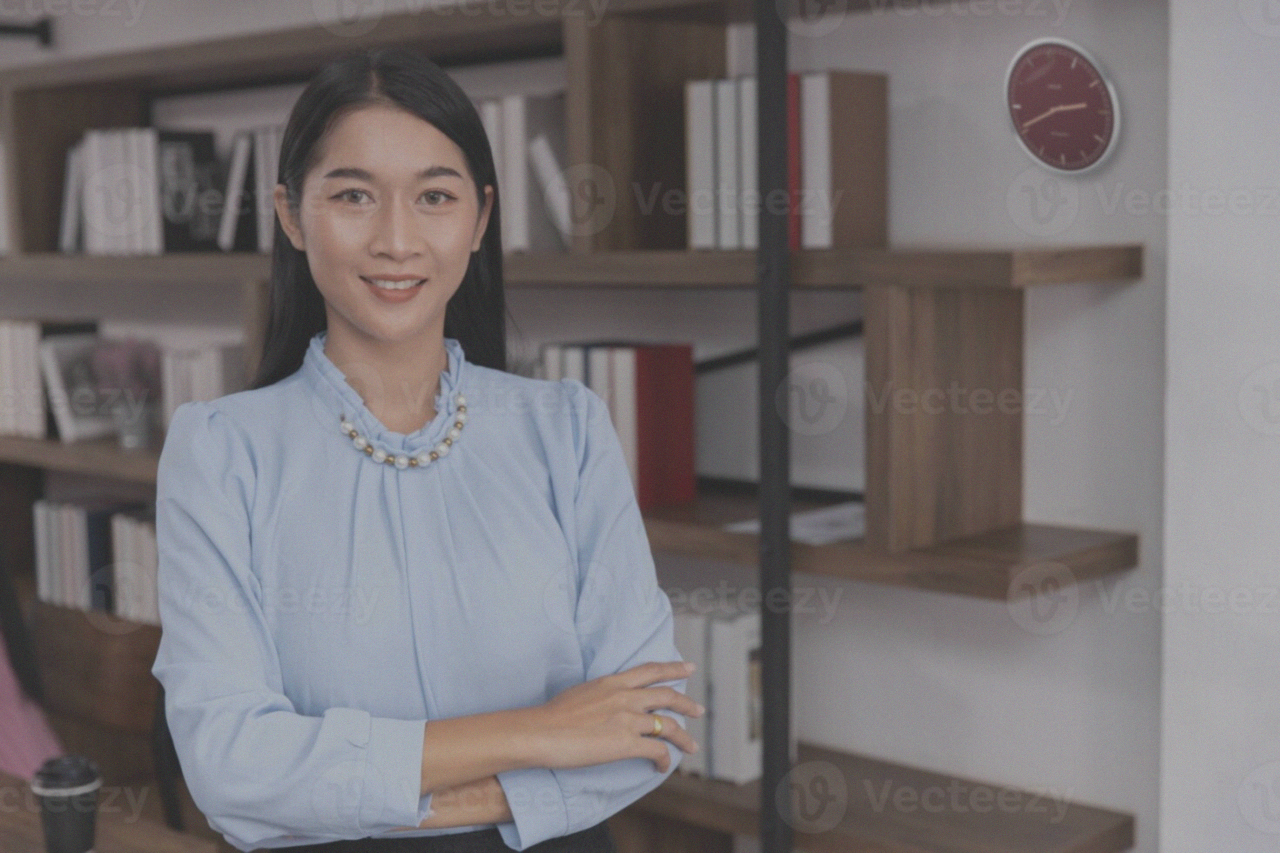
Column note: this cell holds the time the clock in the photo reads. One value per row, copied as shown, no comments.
2:41
